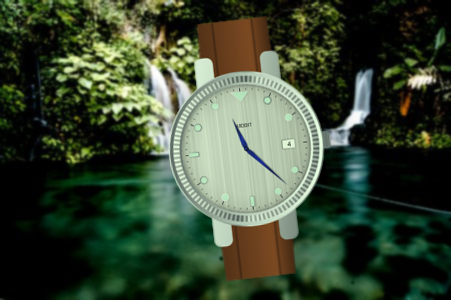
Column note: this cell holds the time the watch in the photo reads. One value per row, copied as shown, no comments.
11:23
